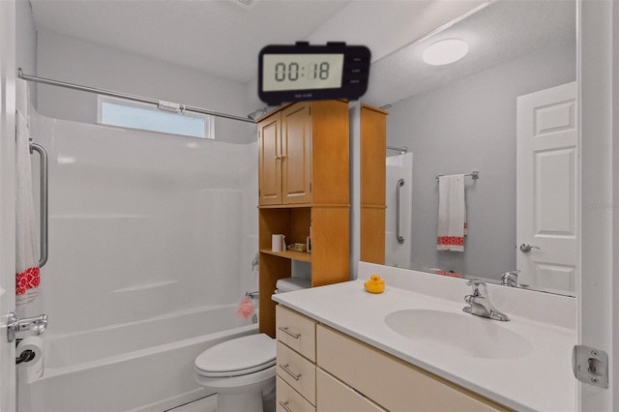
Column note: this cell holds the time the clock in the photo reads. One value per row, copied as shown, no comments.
0:18
